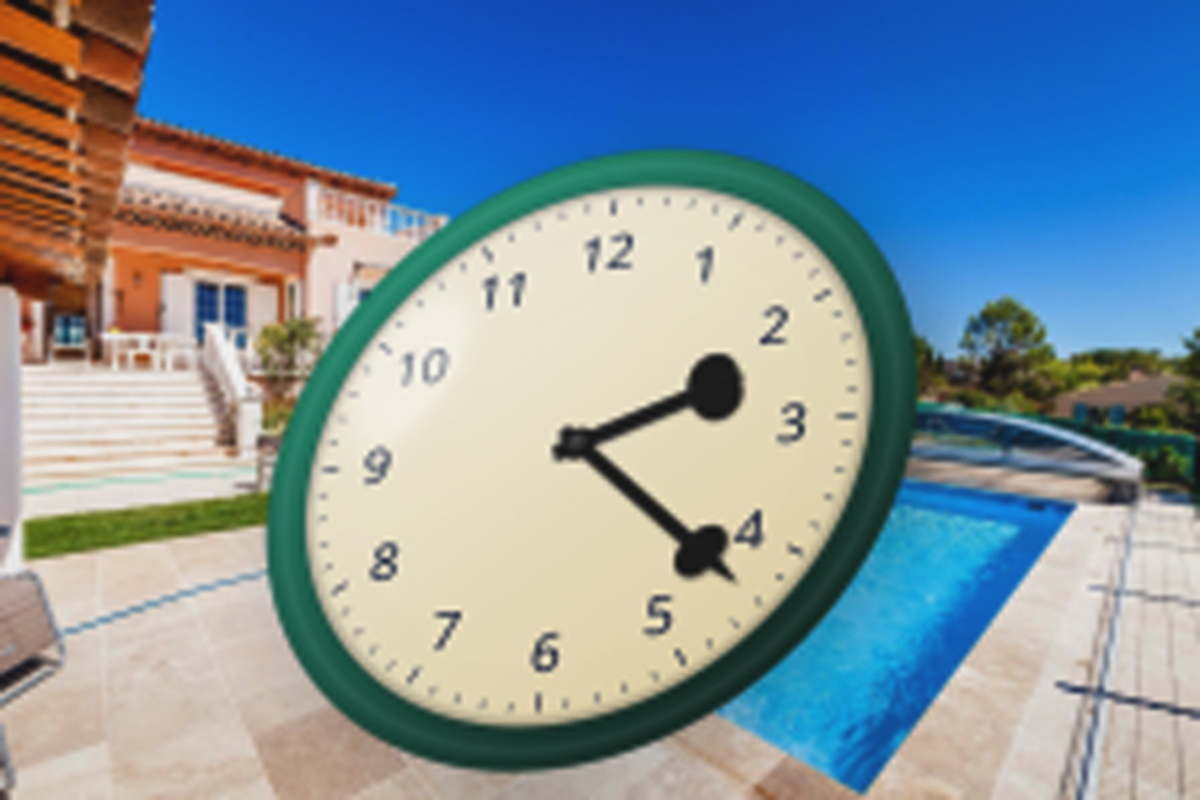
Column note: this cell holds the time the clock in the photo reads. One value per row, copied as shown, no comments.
2:22
